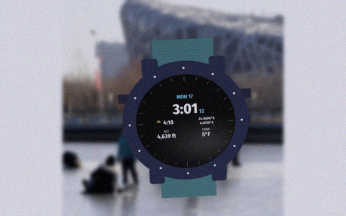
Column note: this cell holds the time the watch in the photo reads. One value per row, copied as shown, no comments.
3:01
